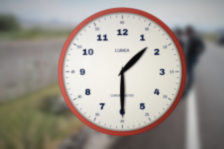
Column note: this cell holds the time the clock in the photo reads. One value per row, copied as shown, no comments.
1:30
